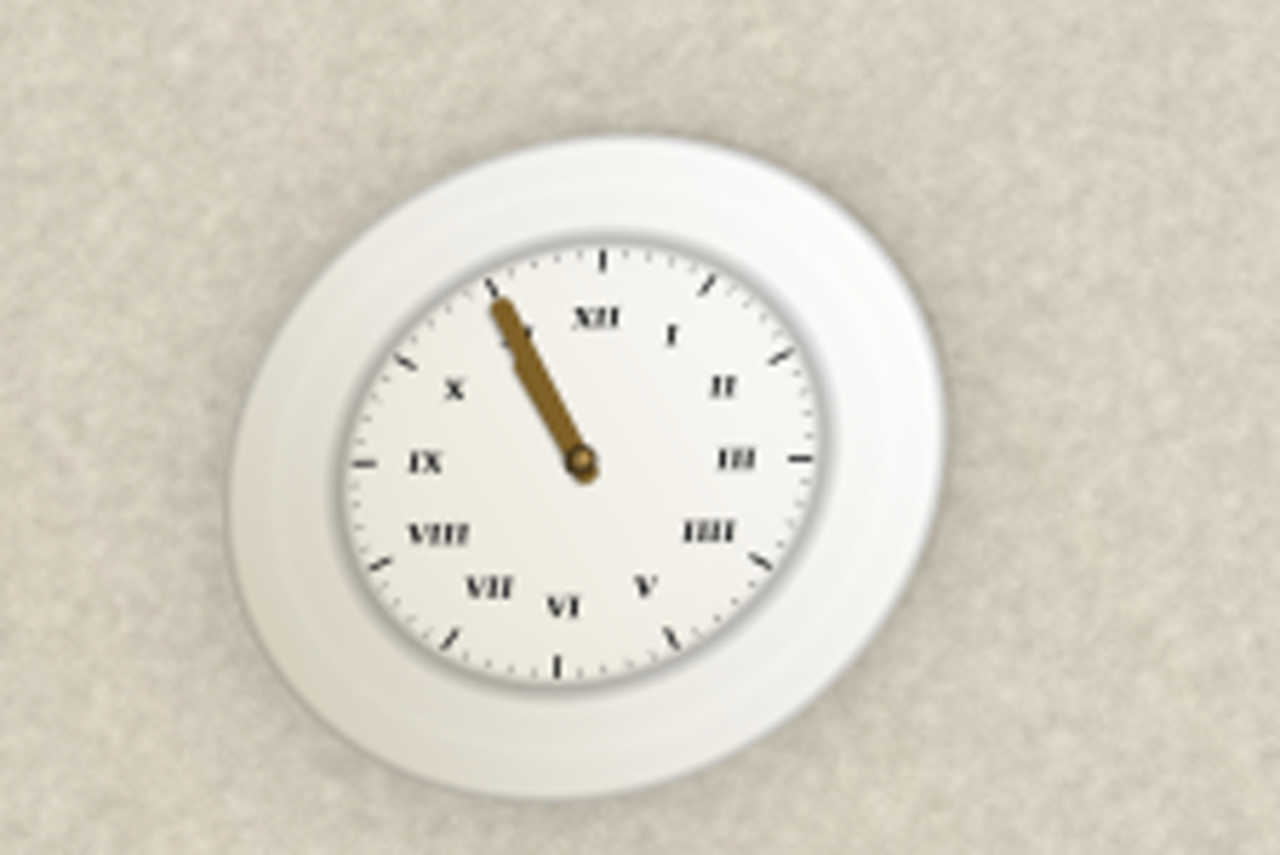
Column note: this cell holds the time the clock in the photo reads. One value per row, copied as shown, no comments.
10:55
